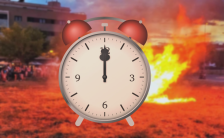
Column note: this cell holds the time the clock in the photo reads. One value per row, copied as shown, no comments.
12:00
